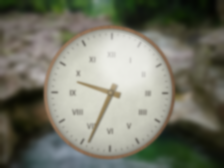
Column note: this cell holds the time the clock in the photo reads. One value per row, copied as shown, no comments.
9:34
